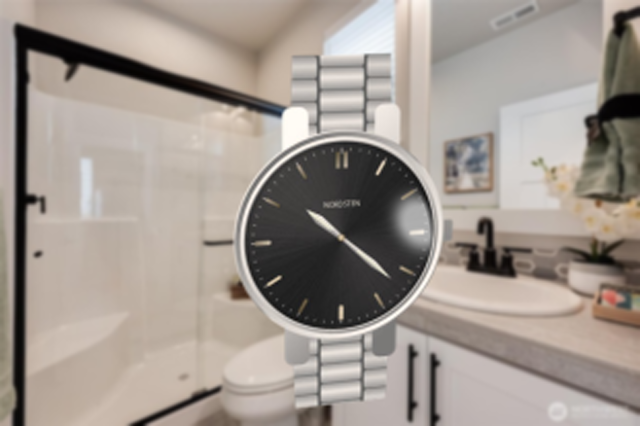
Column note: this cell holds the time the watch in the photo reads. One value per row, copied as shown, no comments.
10:22
